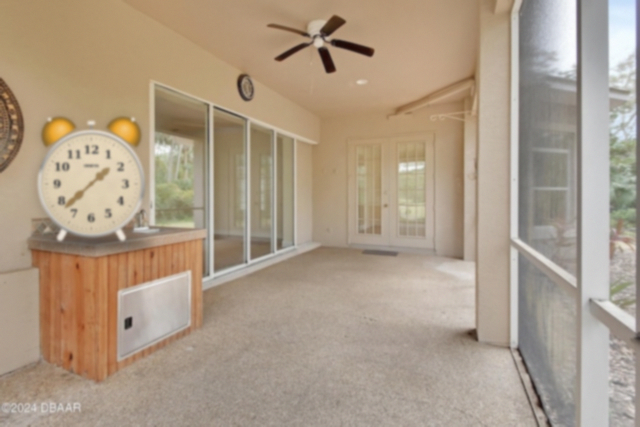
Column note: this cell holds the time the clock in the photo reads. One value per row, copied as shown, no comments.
1:38
